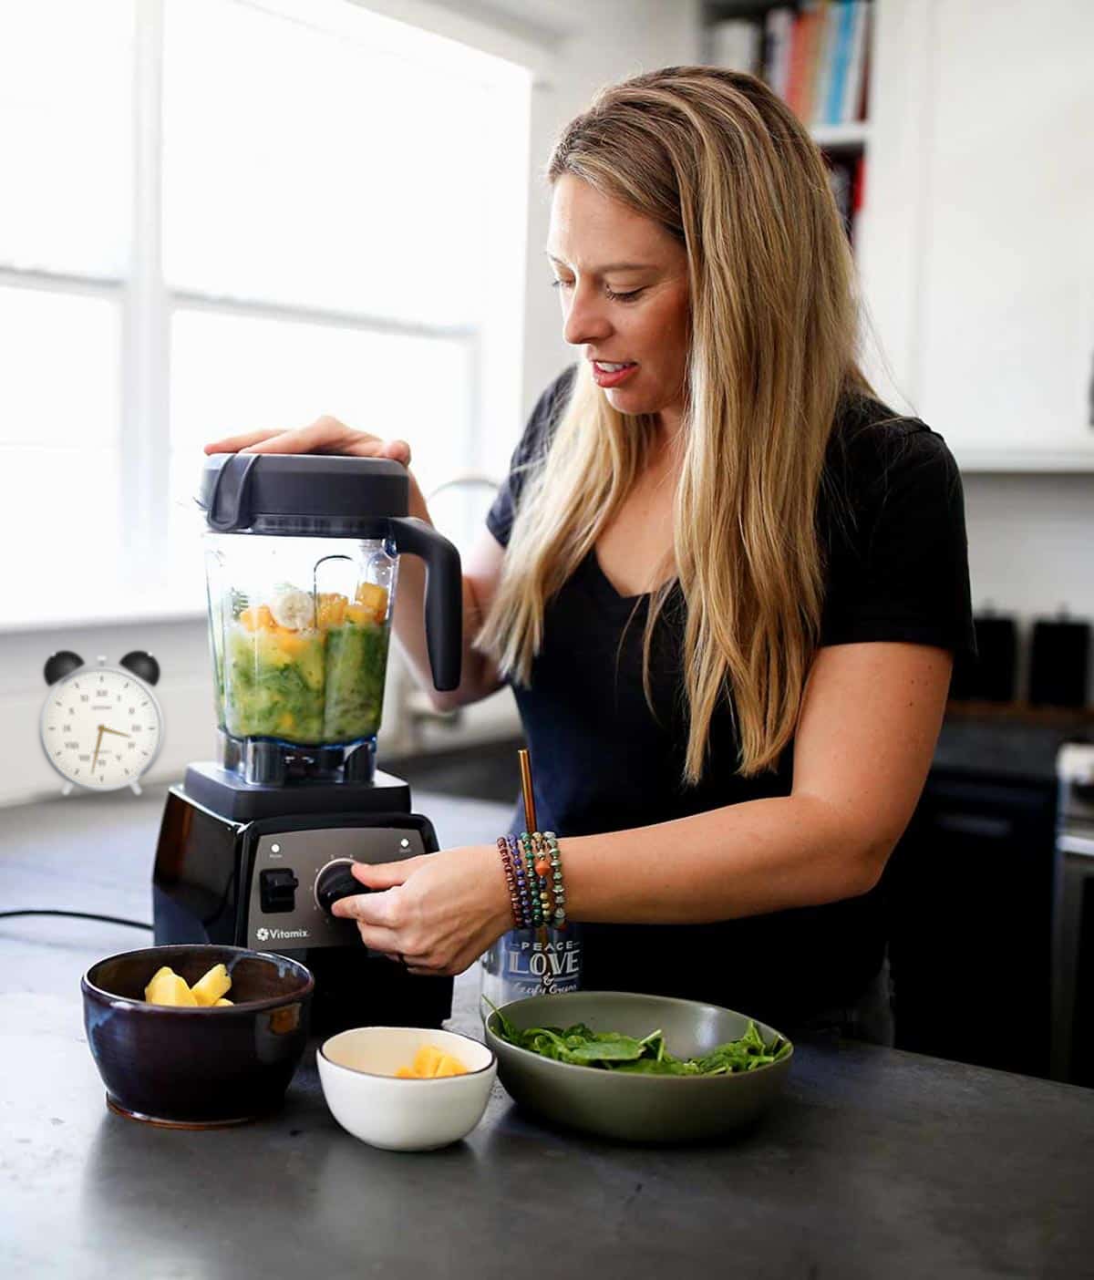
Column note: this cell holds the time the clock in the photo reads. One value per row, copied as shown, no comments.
3:32
